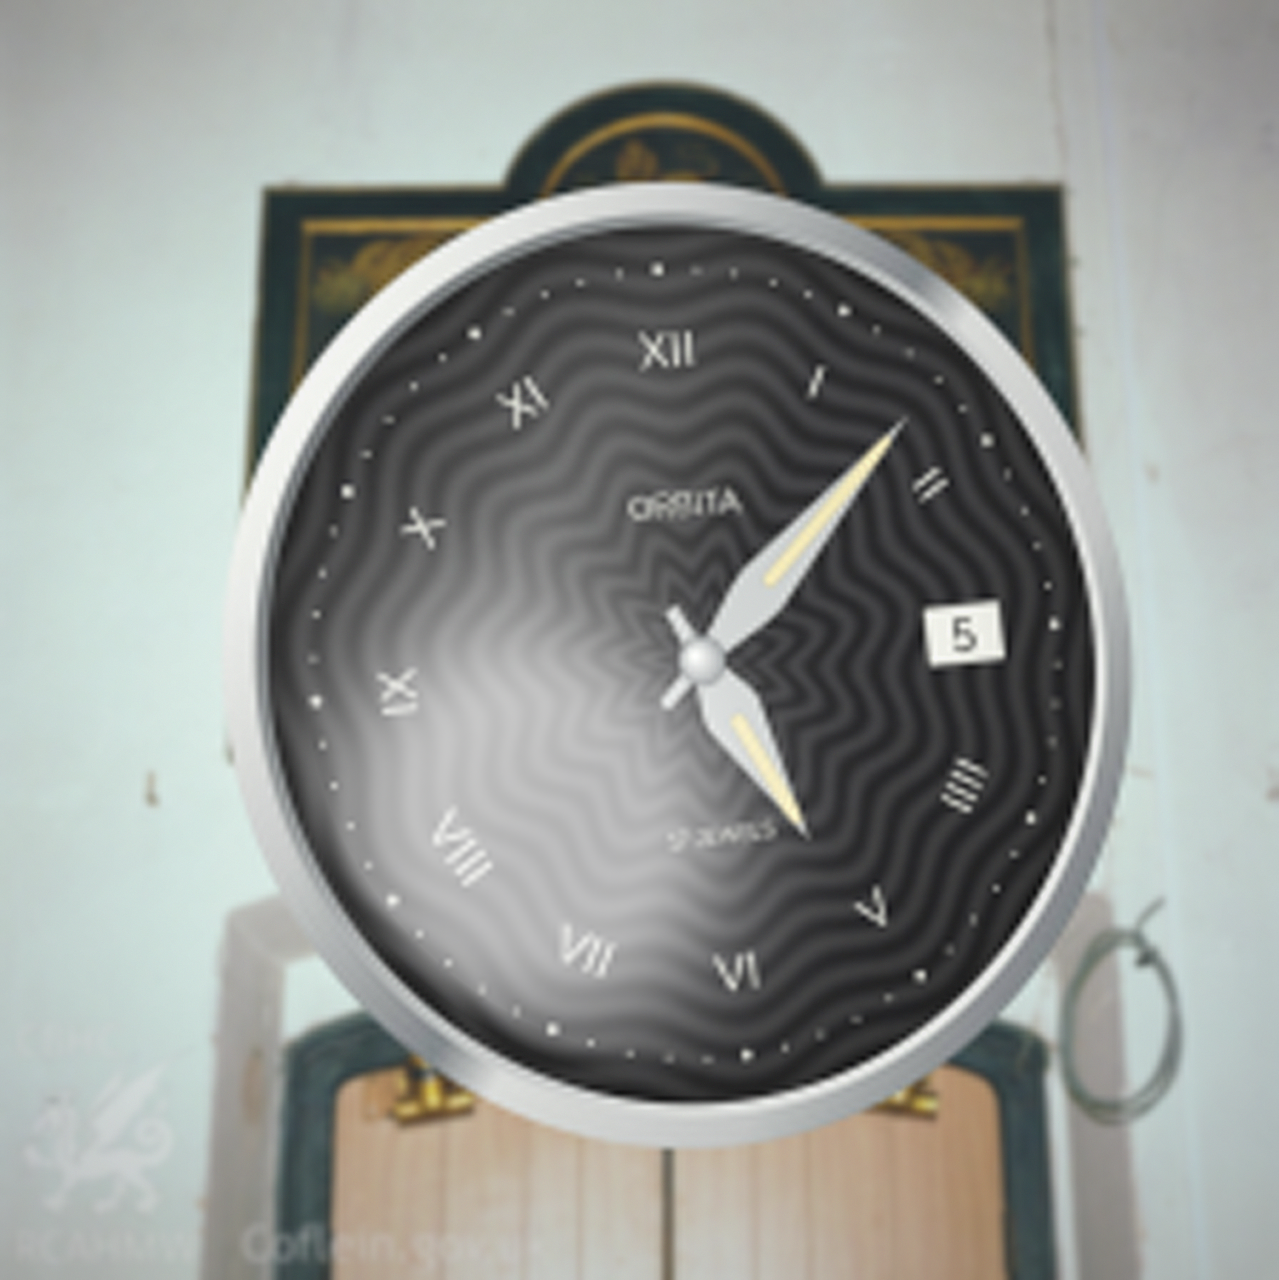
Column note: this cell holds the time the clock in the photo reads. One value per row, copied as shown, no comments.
5:08
